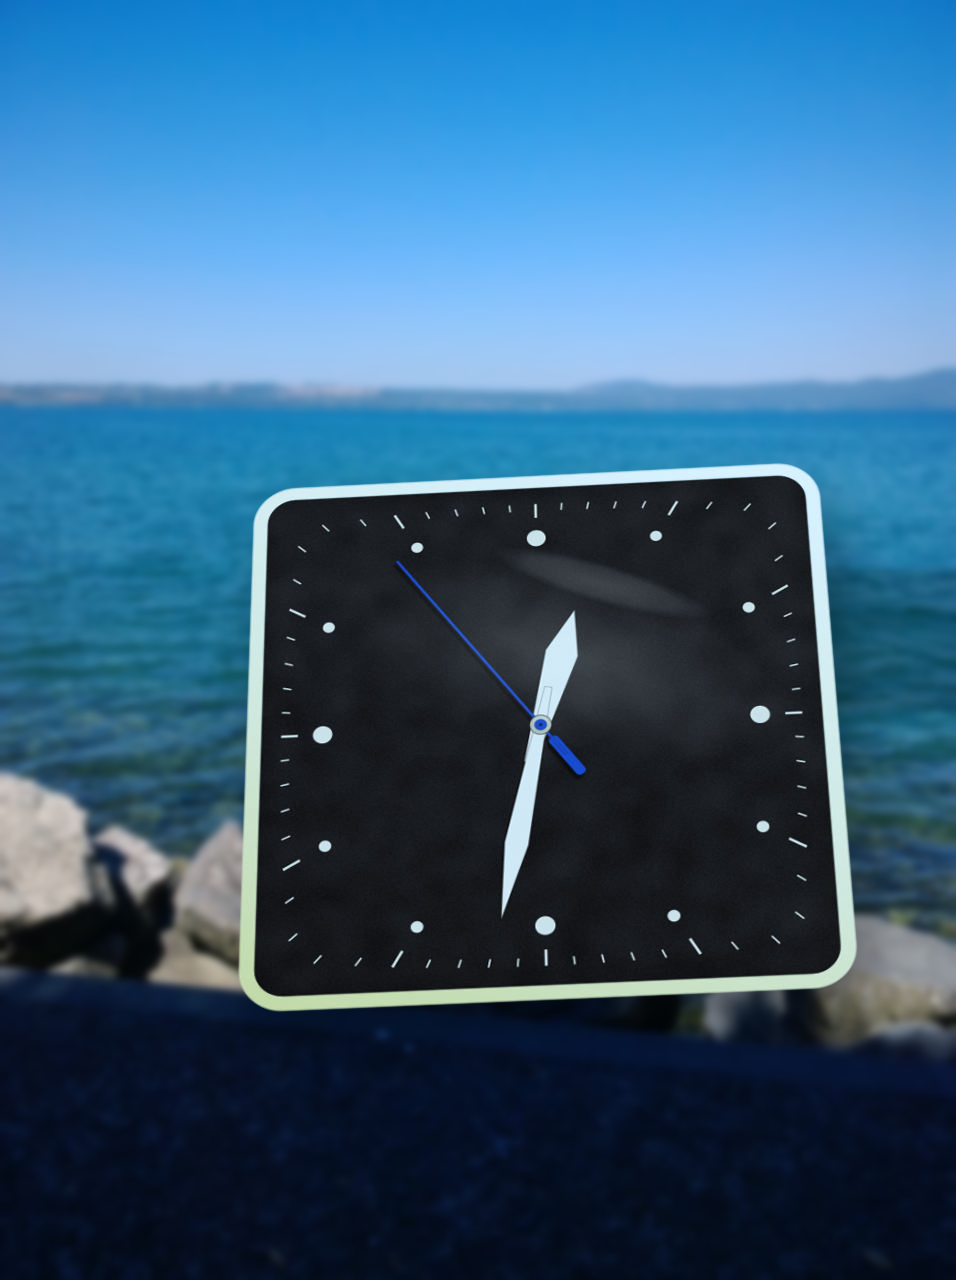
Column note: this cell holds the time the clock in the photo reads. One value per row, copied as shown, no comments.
12:31:54
